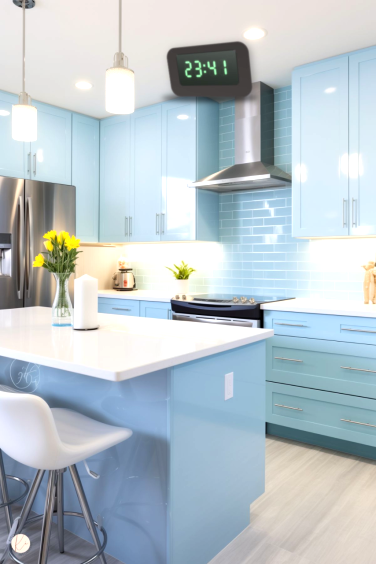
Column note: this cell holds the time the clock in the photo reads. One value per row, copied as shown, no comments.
23:41
